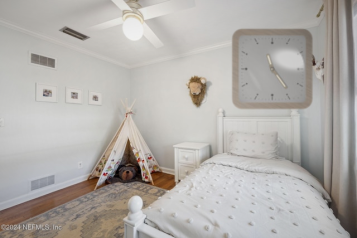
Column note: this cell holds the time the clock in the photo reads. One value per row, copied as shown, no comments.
11:24
